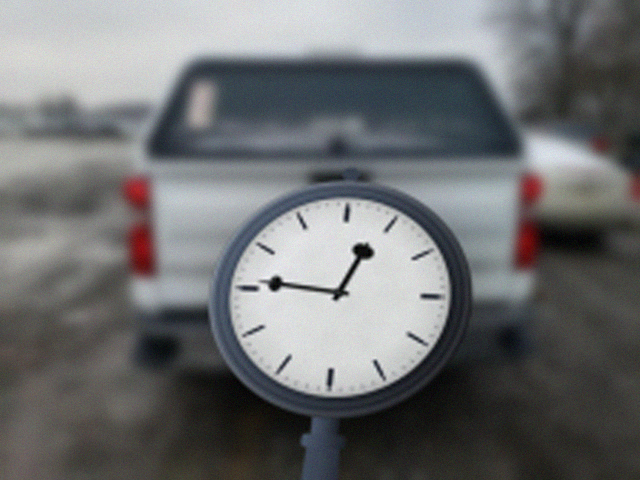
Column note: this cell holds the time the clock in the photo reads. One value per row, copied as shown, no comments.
12:46
